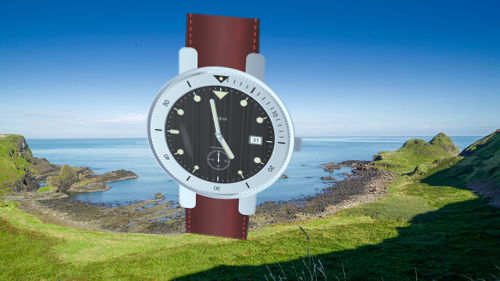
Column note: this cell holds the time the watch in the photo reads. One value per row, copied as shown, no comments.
4:58
